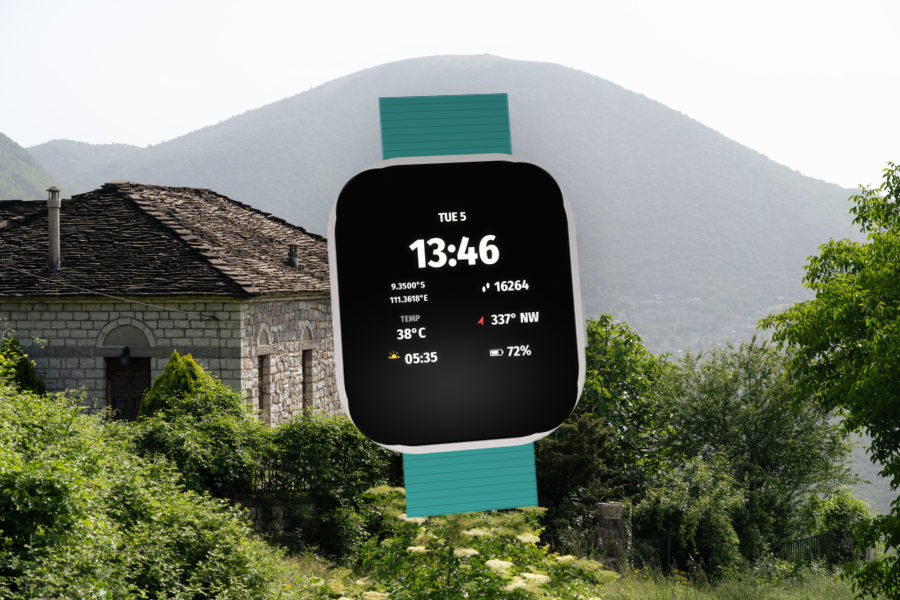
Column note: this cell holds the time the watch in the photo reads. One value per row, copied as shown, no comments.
13:46
